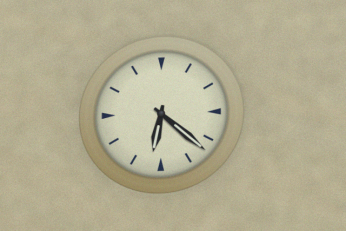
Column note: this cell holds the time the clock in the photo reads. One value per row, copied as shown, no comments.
6:22
